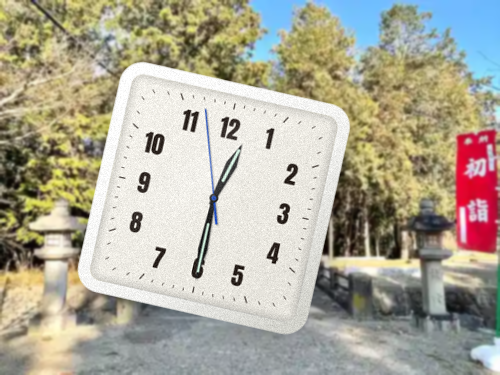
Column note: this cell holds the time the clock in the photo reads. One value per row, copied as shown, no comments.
12:29:57
